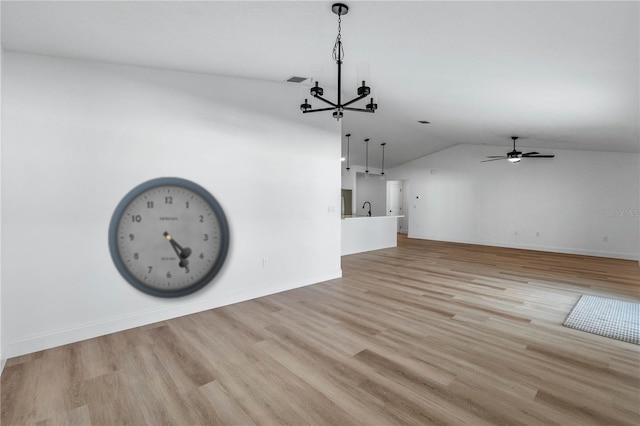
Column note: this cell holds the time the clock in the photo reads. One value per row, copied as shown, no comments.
4:25
